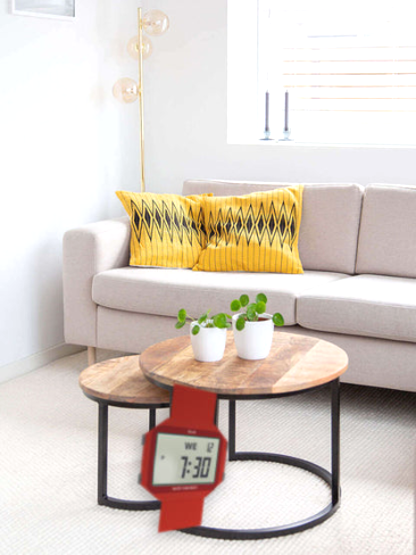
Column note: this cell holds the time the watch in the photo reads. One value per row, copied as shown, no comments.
7:30
